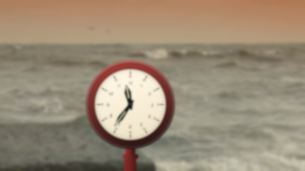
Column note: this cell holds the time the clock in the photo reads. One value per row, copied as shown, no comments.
11:36
